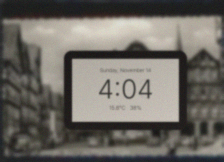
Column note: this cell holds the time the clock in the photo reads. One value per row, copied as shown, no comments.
4:04
